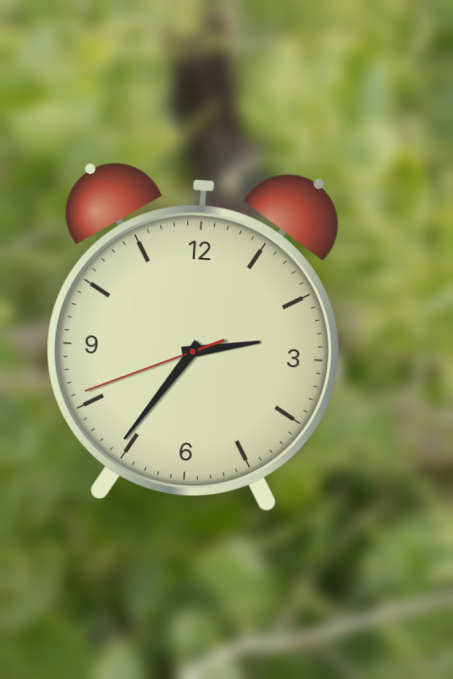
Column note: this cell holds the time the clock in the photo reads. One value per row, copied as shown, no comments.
2:35:41
